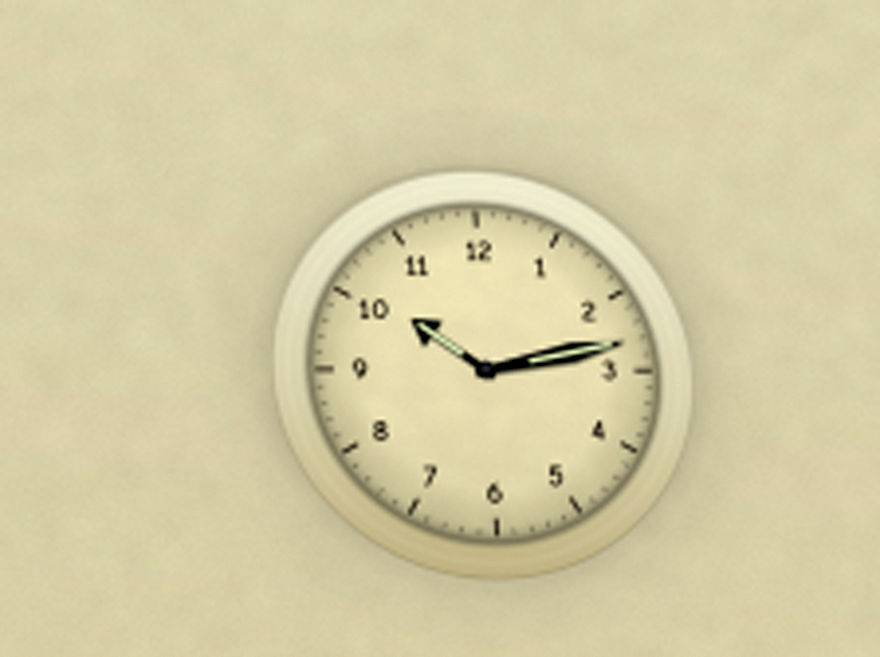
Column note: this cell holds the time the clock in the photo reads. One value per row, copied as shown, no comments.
10:13
